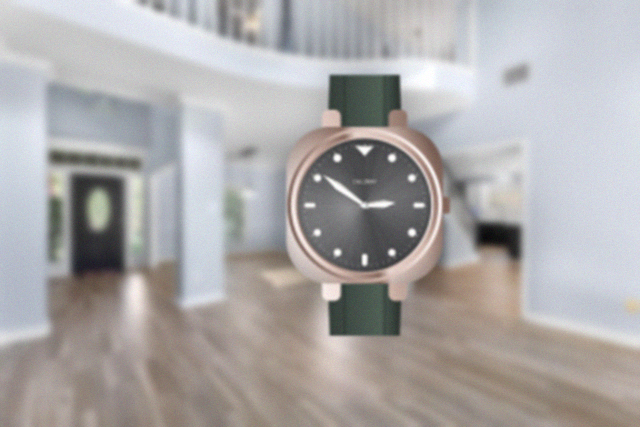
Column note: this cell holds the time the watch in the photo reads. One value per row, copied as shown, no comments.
2:51
